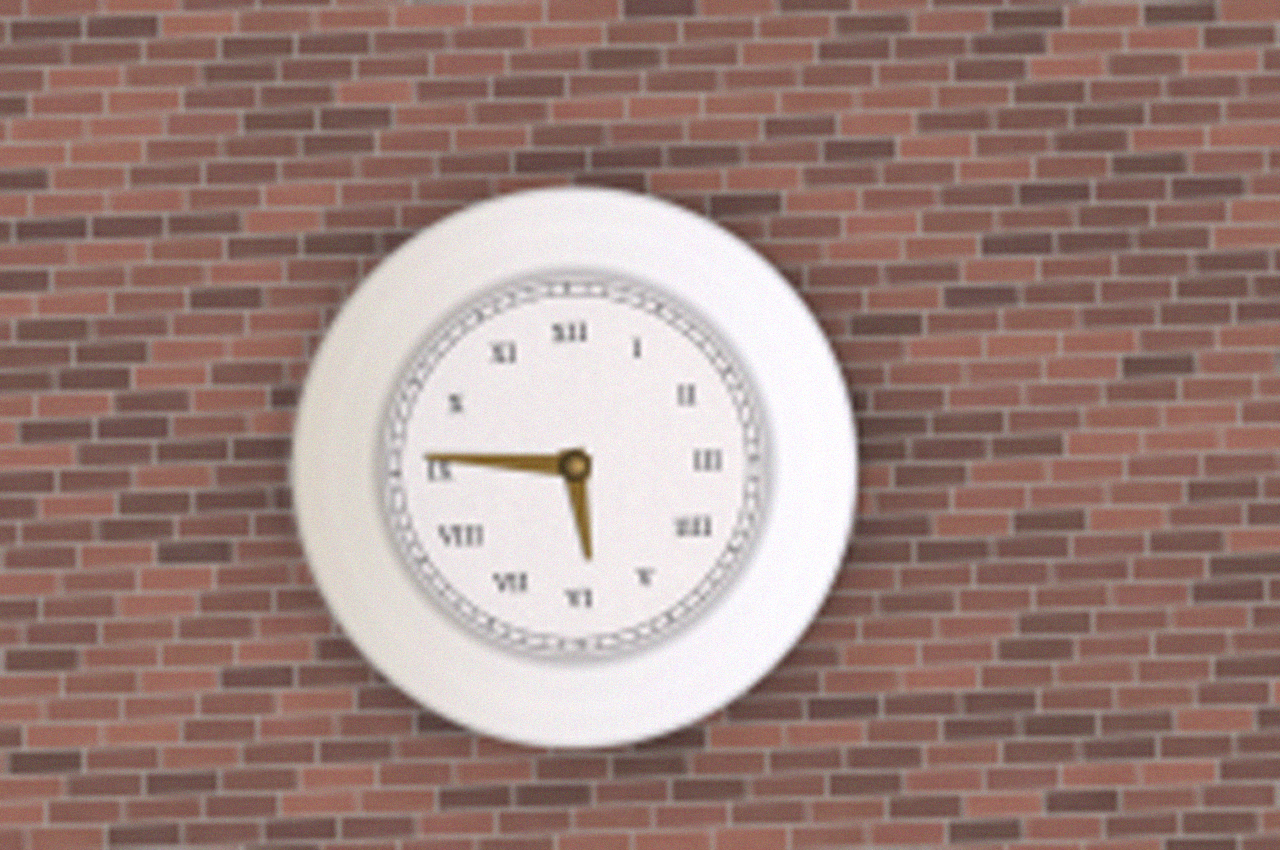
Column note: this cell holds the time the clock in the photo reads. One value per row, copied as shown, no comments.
5:46
